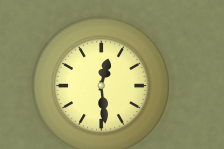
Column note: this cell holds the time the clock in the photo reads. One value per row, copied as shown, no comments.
12:29
